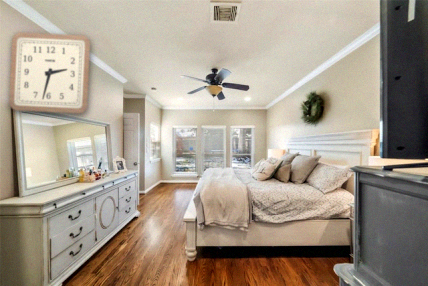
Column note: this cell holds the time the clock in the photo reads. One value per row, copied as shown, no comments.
2:32
